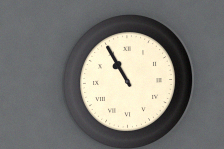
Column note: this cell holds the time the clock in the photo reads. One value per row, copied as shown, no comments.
10:55
